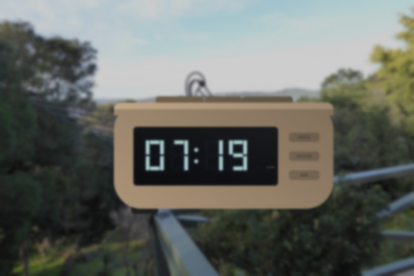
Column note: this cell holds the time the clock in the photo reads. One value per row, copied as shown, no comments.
7:19
